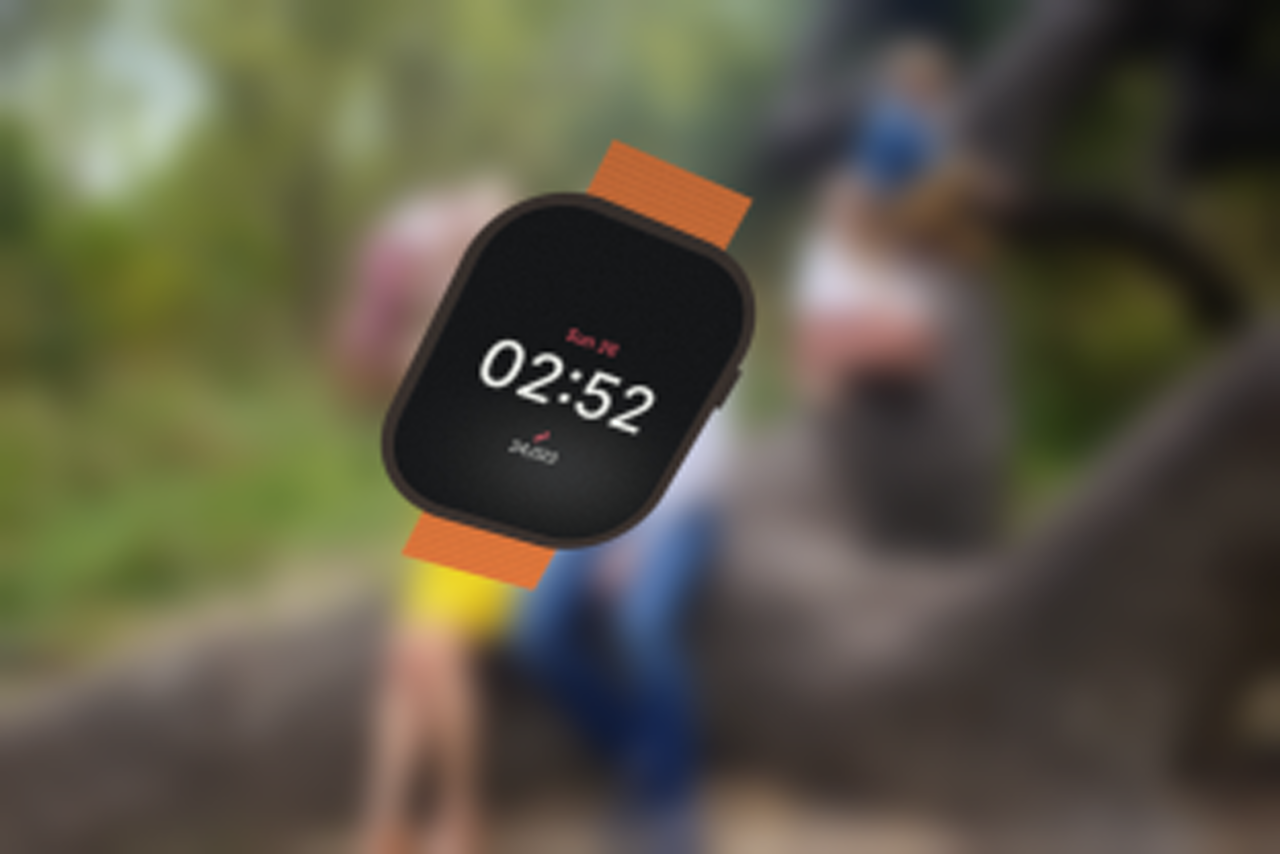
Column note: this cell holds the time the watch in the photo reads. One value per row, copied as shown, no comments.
2:52
